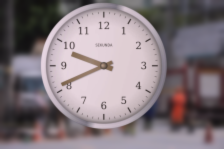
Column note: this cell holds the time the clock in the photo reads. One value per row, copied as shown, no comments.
9:41
